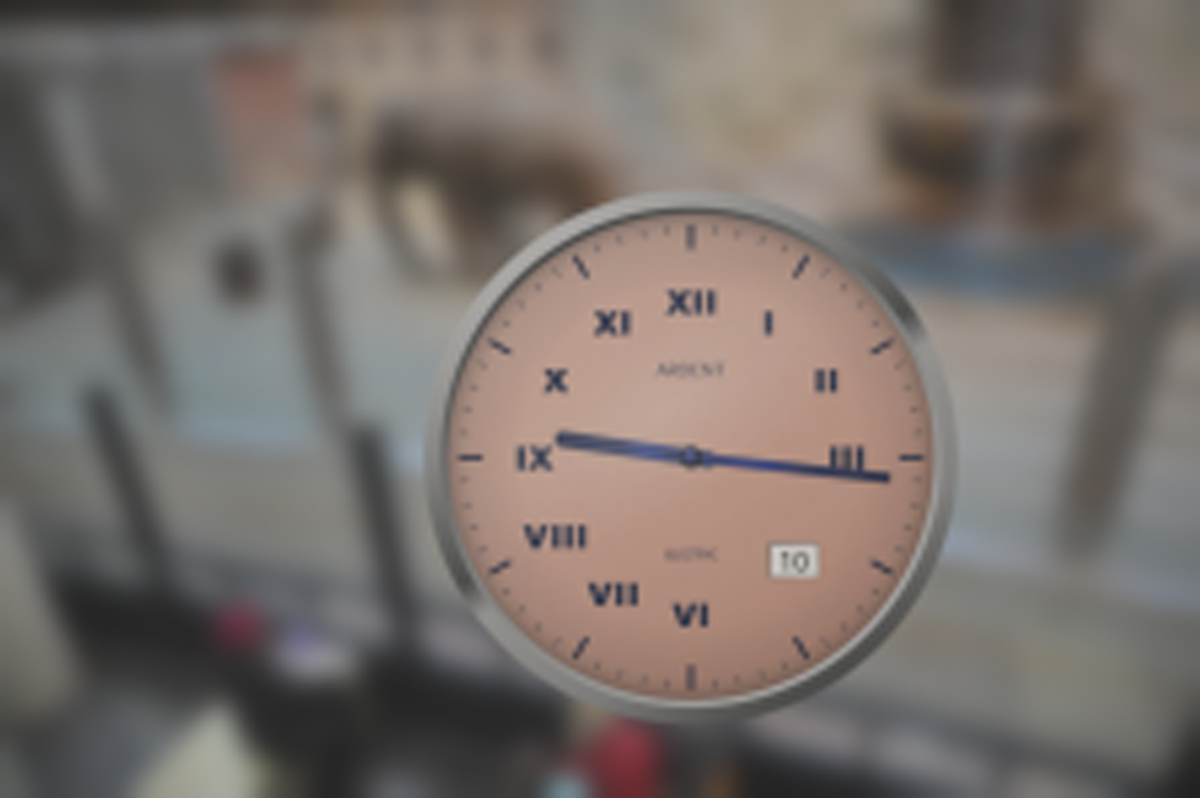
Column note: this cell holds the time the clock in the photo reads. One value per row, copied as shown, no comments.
9:16
